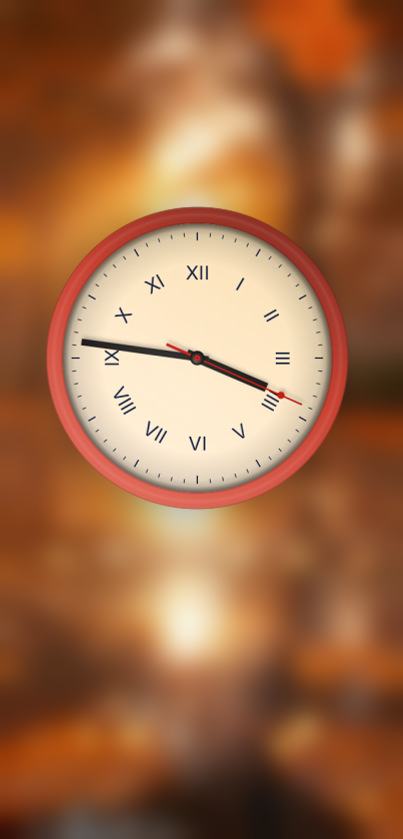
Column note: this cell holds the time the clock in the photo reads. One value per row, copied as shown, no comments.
3:46:19
